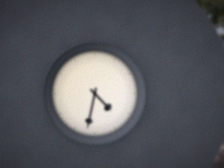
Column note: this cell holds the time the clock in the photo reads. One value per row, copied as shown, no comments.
4:32
